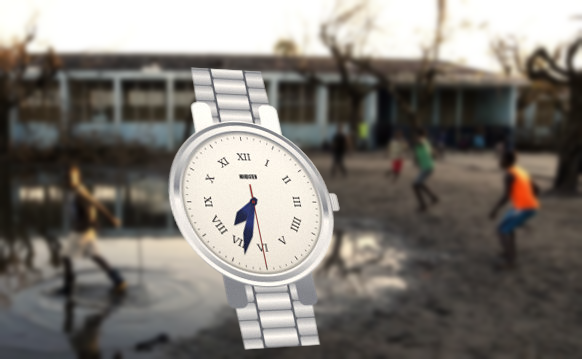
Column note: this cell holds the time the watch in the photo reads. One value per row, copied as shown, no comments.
7:33:30
